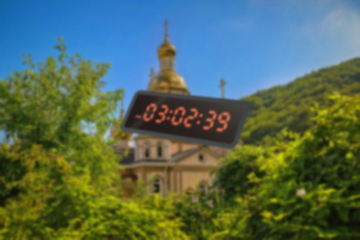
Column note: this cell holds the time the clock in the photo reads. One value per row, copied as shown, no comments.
3:02:39
